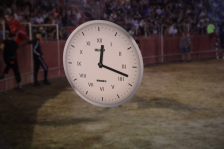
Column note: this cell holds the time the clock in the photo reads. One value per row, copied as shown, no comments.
12:18
